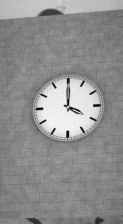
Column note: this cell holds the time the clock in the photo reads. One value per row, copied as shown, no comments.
4:00
